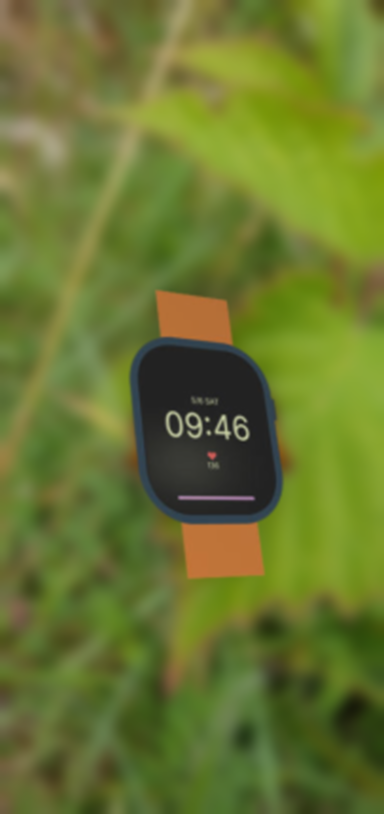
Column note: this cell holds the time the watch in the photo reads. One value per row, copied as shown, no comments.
9:46
